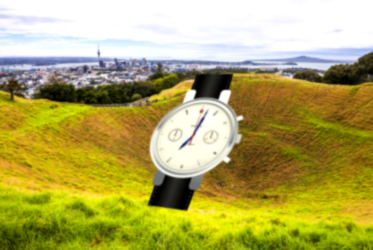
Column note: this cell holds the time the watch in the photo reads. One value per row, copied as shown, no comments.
7:02
